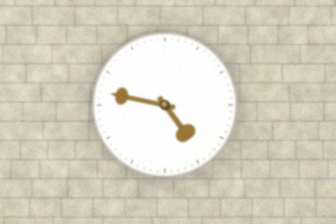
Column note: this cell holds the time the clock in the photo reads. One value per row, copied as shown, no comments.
4:47
